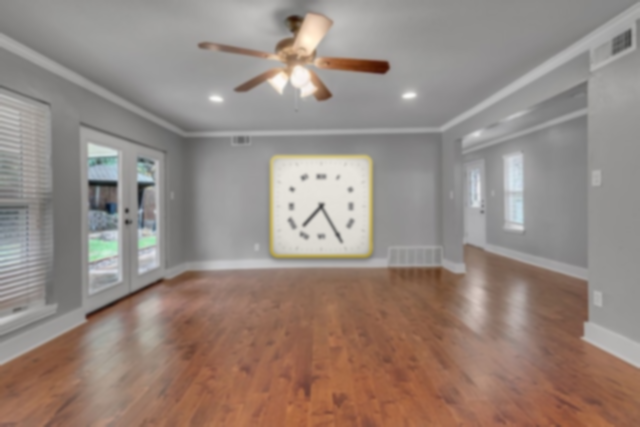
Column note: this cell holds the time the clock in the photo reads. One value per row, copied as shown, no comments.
7:25
